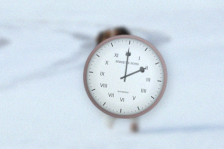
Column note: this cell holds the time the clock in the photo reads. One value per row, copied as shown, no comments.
2:00
